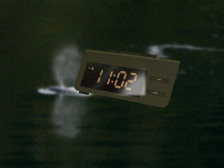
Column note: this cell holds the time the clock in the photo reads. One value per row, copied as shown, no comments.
11:02
